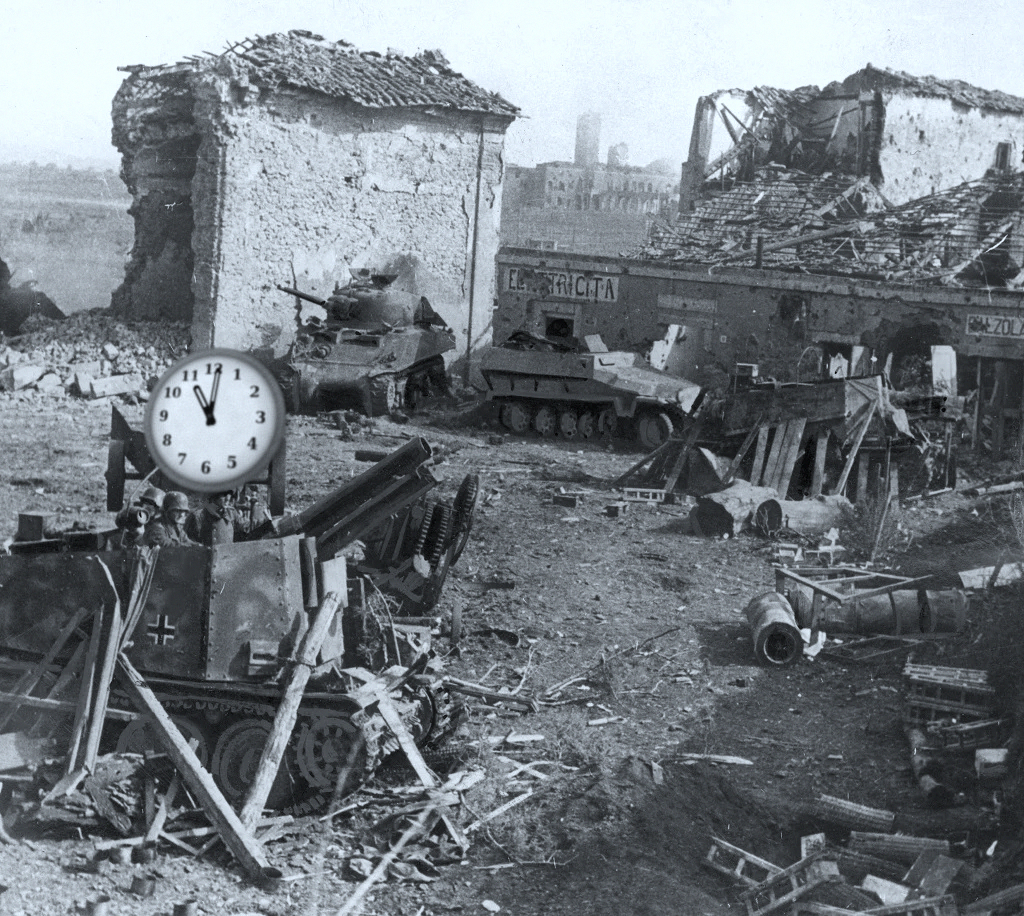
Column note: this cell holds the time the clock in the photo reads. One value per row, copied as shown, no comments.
11:01
